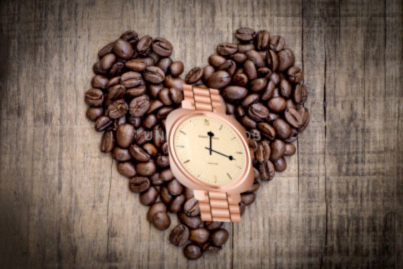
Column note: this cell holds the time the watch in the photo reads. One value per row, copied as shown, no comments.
12:18
